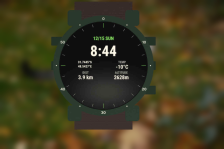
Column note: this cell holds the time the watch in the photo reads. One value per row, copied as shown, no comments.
8:44
